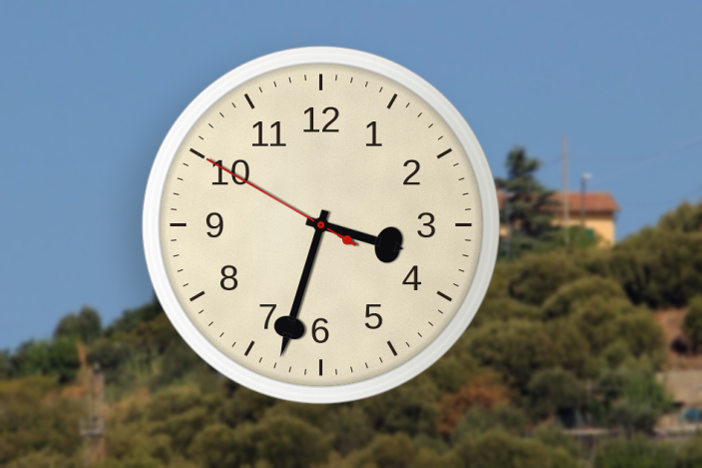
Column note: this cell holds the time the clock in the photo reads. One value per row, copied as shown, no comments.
3:32:50
